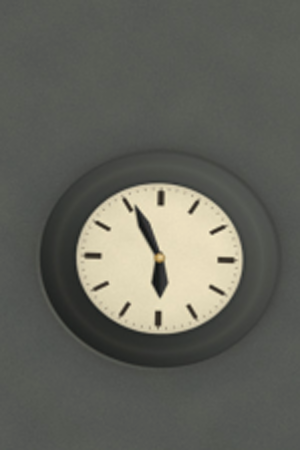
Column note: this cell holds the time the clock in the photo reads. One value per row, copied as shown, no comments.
5:56
